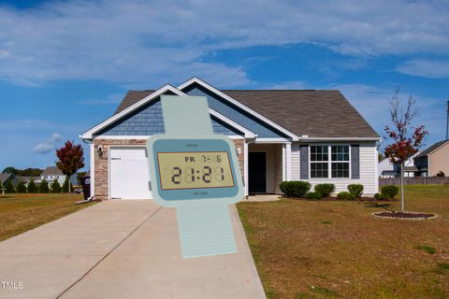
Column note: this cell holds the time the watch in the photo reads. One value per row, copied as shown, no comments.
21:21
